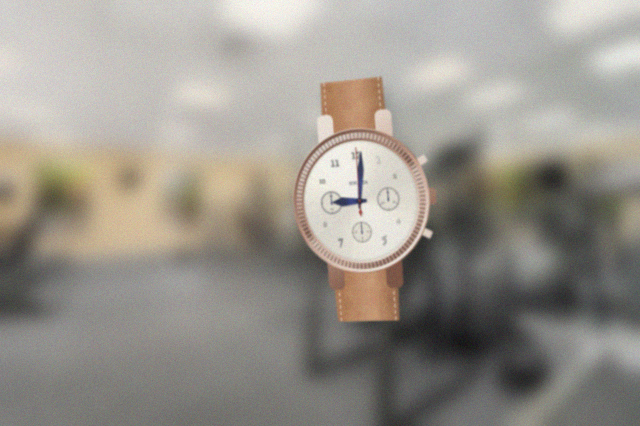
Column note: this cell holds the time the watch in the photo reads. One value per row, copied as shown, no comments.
9:01
